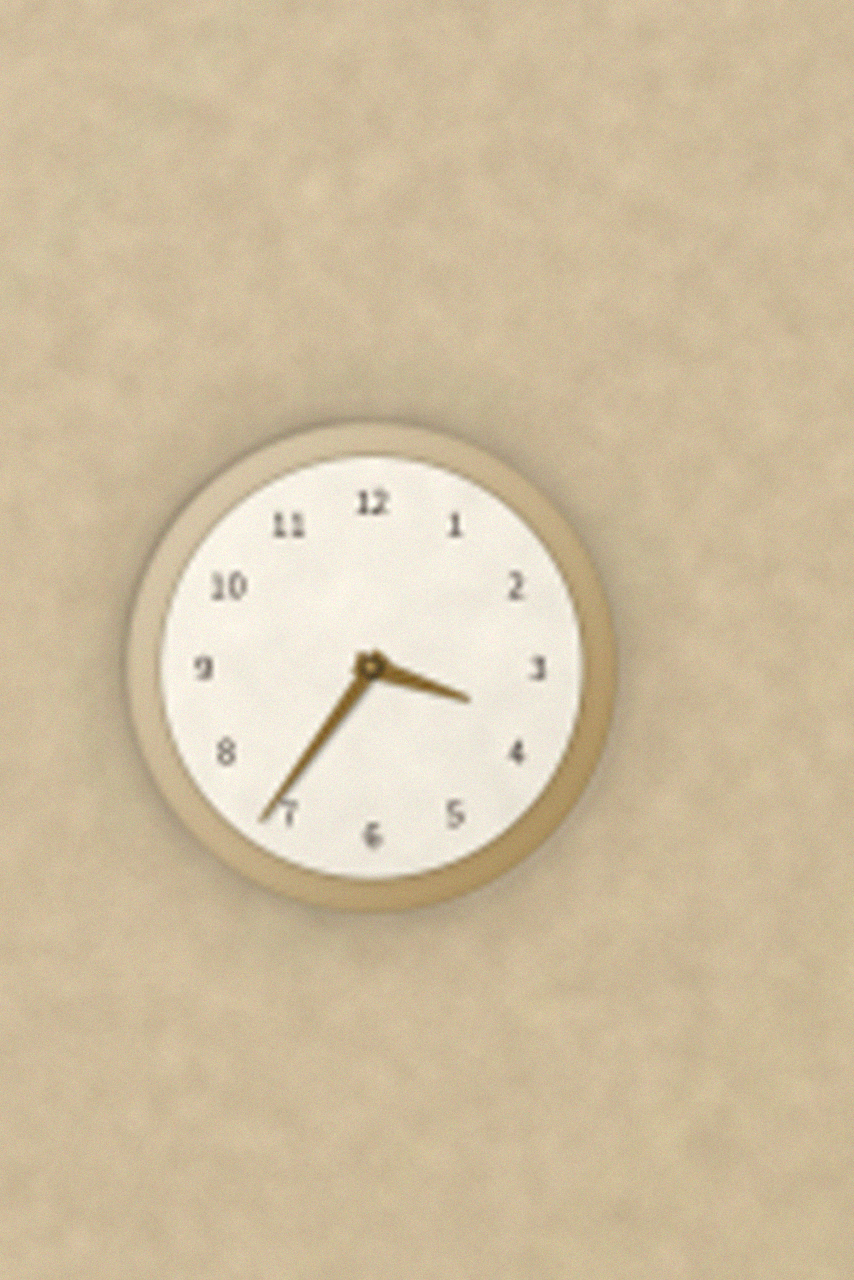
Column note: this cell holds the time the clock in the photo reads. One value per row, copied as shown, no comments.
3:36
